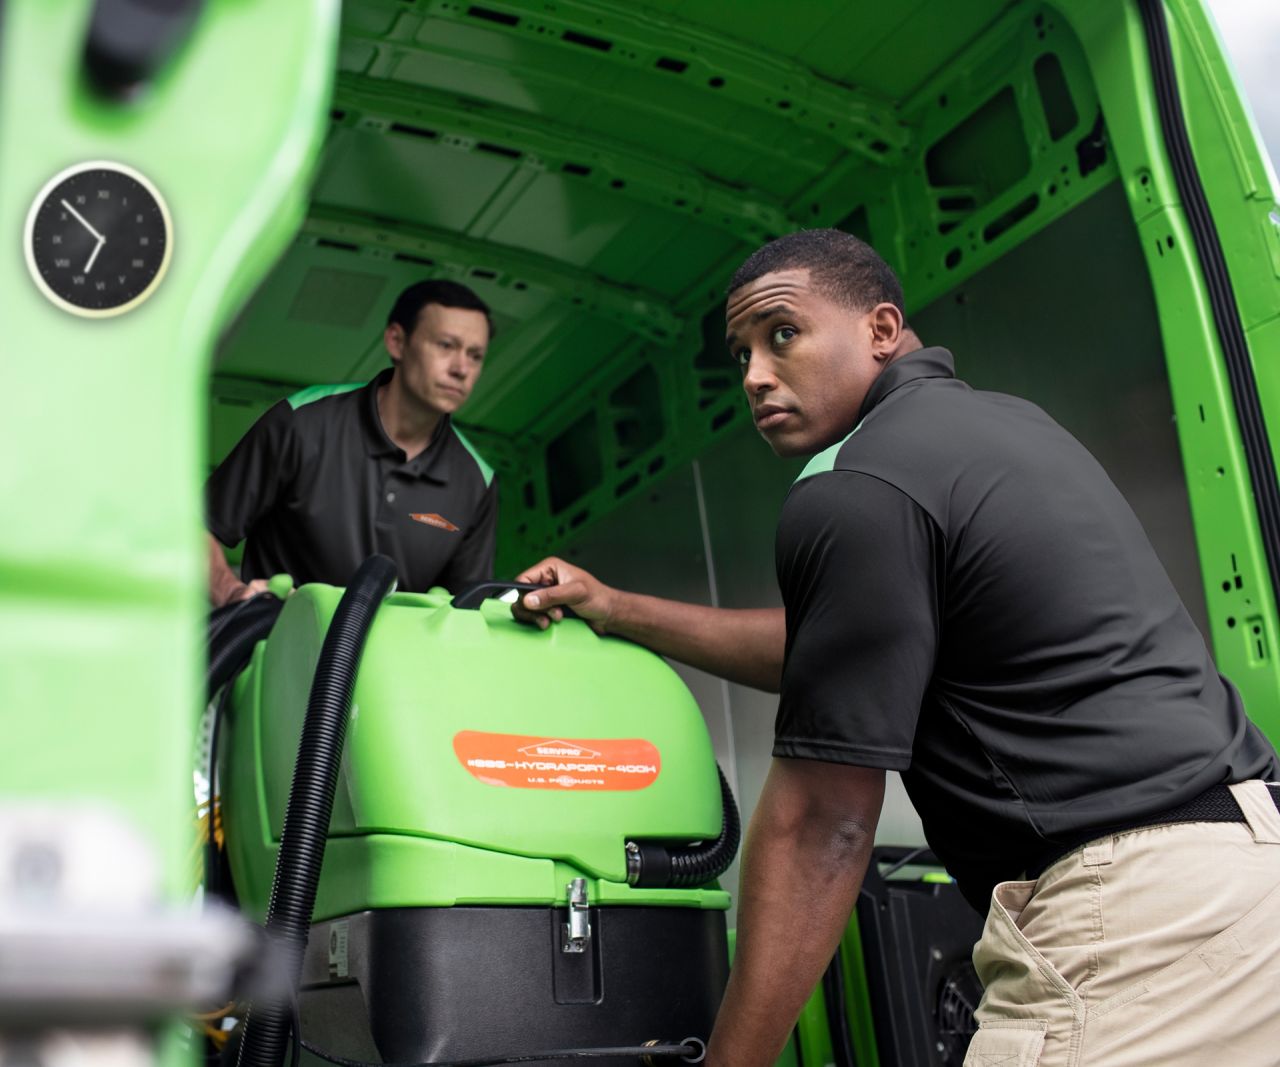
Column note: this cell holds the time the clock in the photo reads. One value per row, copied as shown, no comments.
6:52
